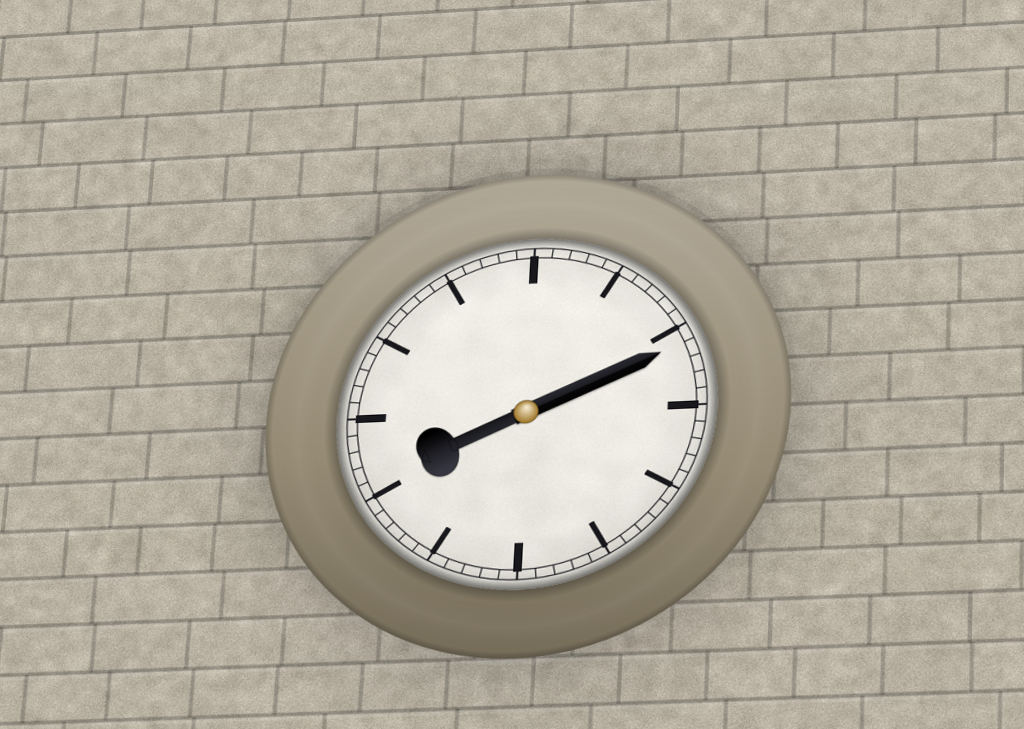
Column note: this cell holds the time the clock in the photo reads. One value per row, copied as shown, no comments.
8:11
